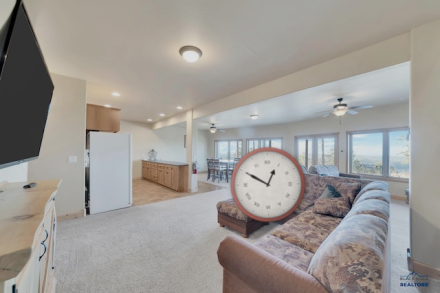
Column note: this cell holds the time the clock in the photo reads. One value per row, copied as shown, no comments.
12:50
